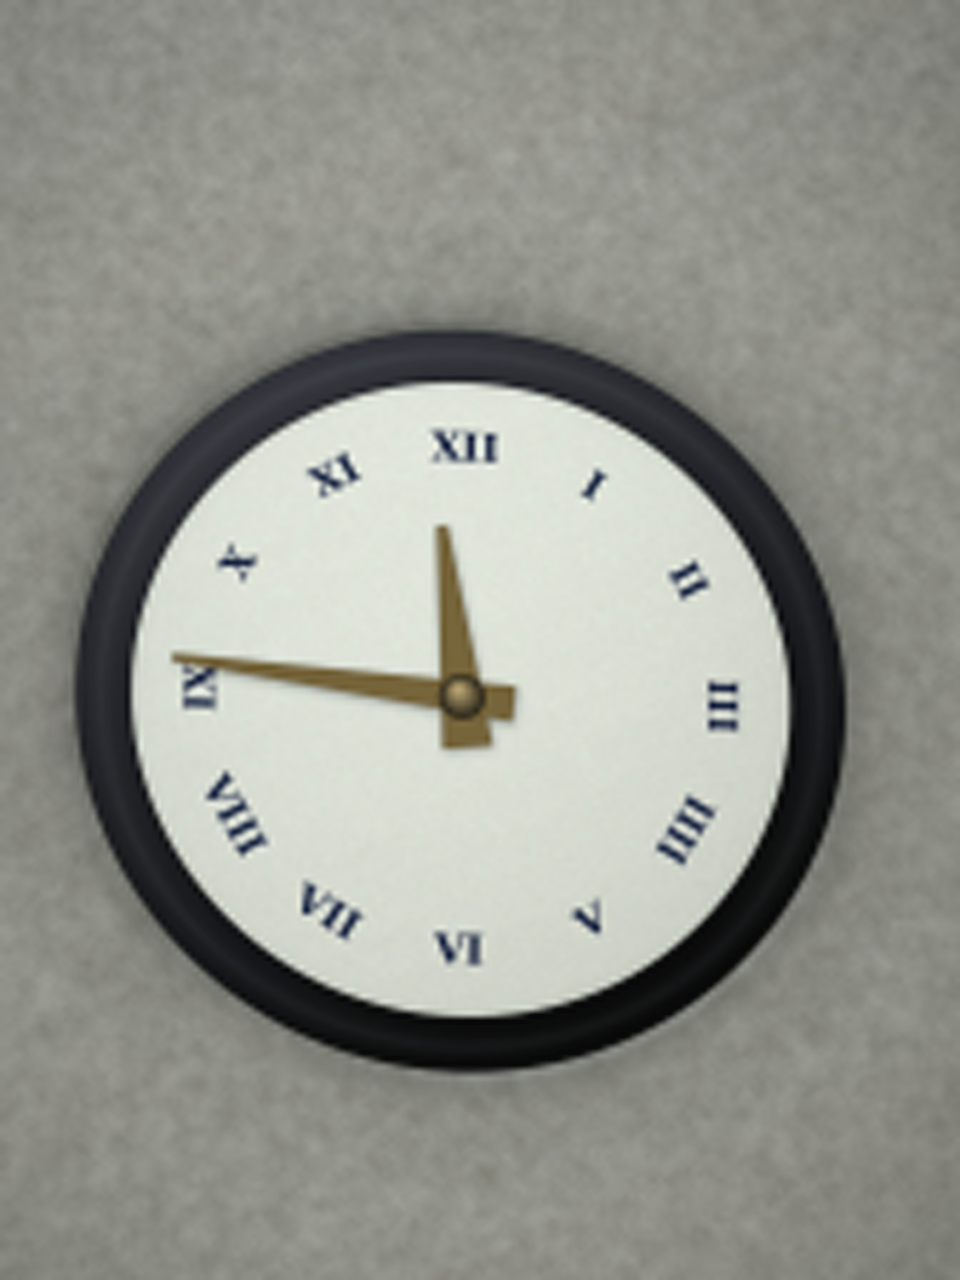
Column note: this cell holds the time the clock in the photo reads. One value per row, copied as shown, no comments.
11:46
